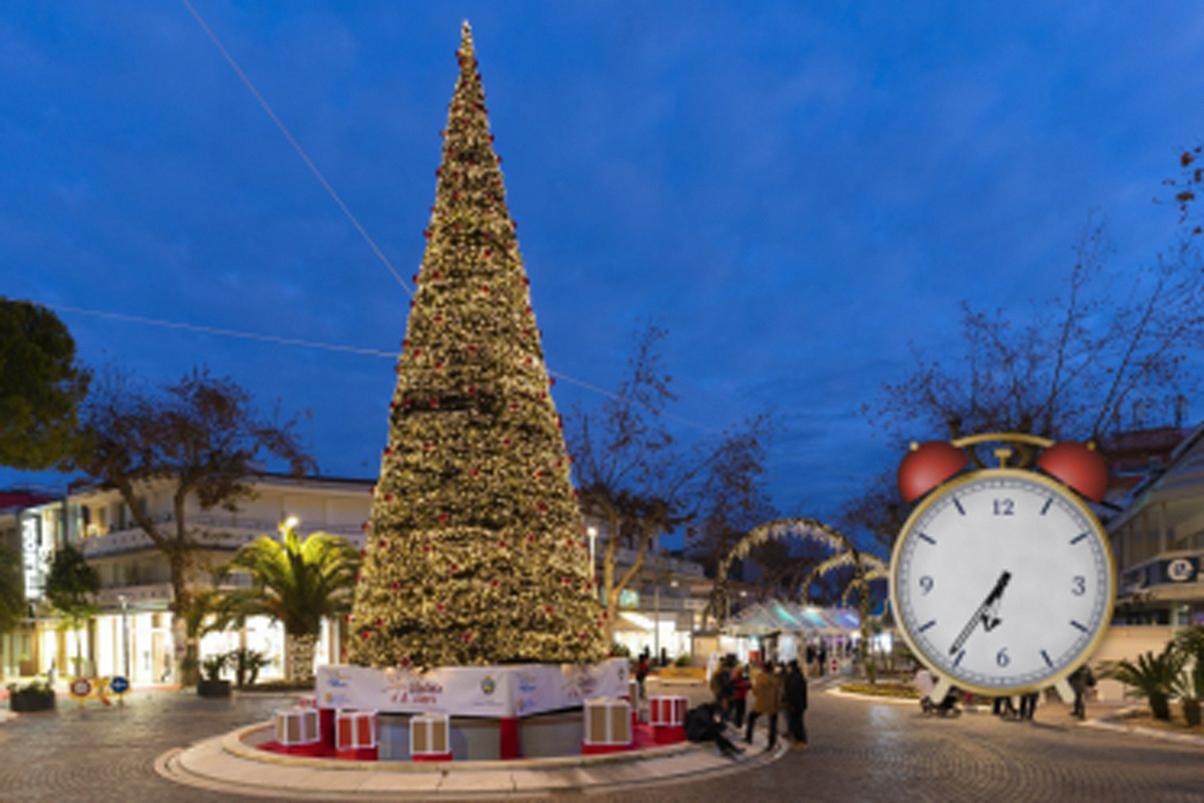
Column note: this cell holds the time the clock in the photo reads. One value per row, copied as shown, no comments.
6:36
